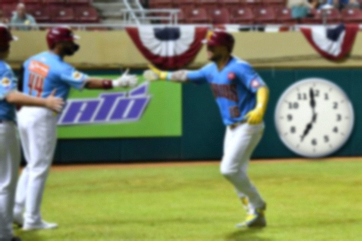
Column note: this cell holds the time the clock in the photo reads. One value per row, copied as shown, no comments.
6:59
